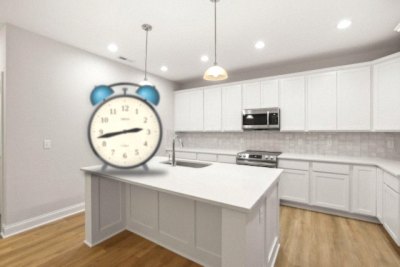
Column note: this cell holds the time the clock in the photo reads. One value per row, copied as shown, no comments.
2:43
